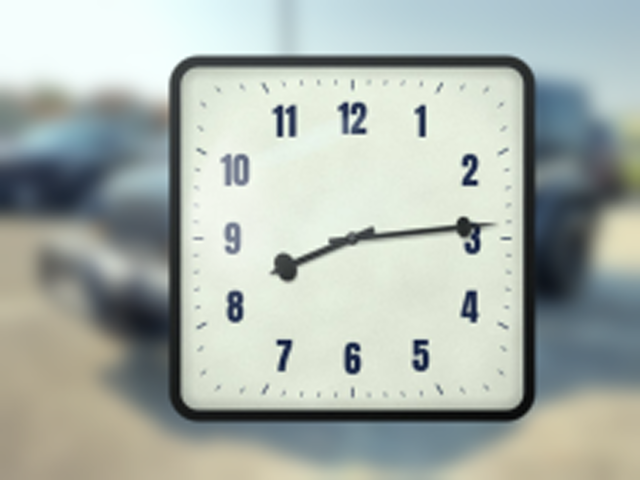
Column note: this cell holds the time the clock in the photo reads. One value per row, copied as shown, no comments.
8:14
